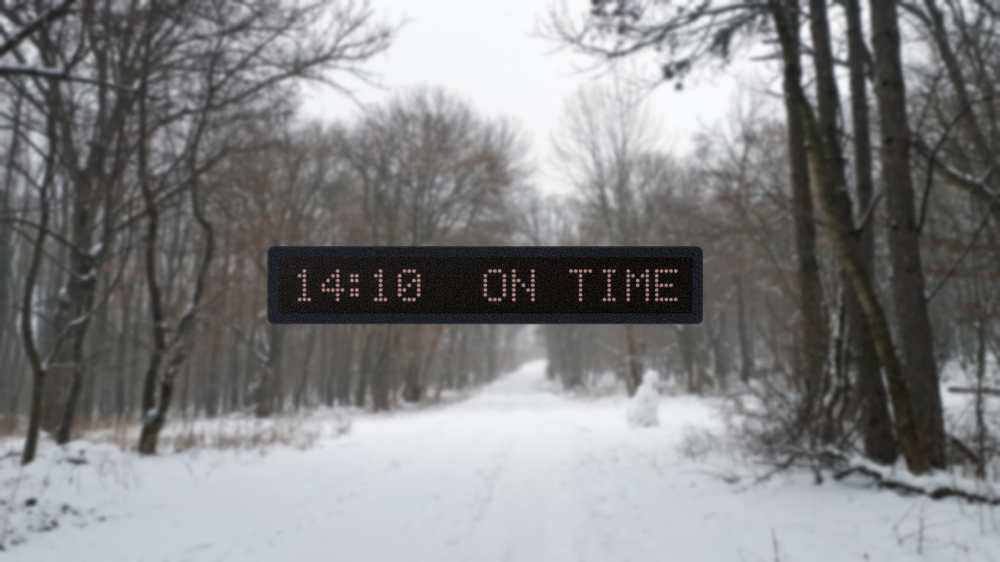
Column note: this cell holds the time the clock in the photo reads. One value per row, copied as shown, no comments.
14:10
